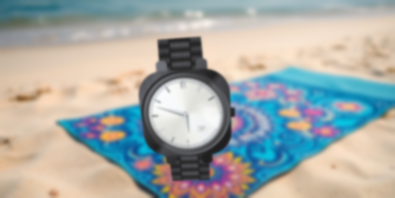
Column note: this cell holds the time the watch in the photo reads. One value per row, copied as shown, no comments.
5:48
